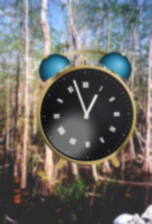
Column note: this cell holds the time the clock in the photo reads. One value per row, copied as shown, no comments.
12:57
